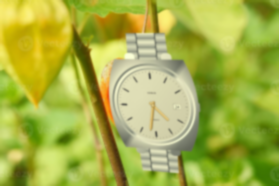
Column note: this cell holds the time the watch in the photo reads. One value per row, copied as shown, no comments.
4:32
